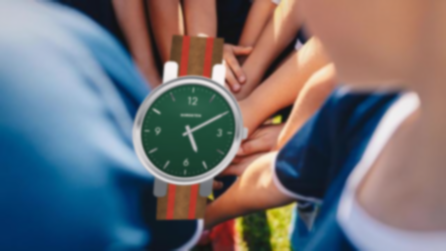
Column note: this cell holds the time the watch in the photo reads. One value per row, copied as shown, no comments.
5:10
